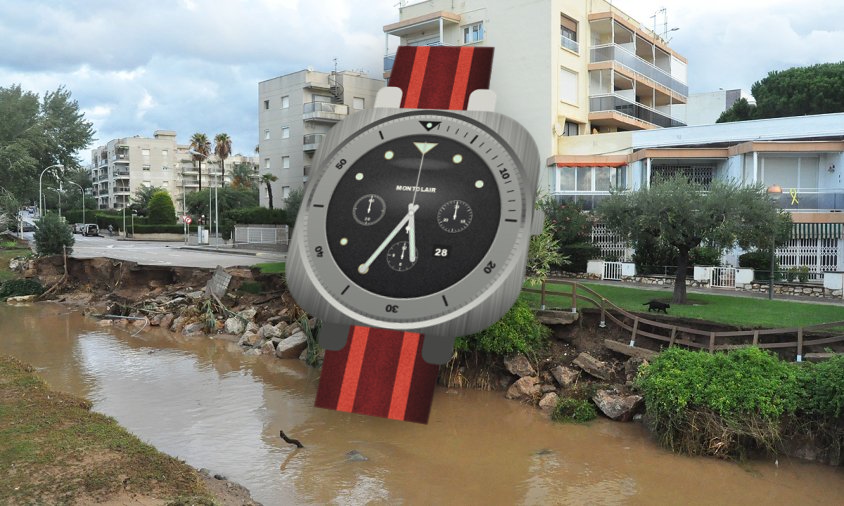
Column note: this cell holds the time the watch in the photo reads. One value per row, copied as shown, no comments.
5:35
